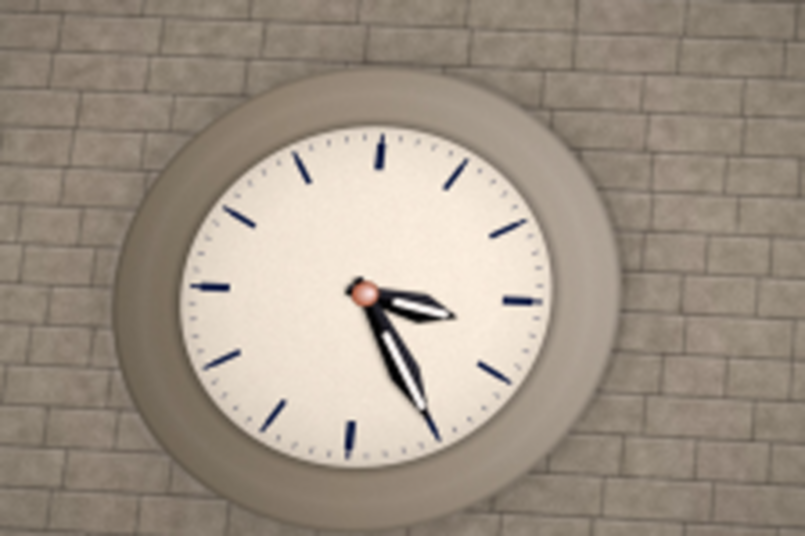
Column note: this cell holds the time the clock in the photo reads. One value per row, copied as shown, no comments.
3:25
